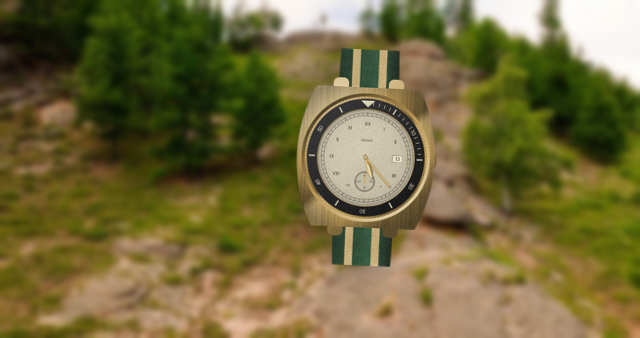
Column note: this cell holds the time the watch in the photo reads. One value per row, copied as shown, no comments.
5:23
